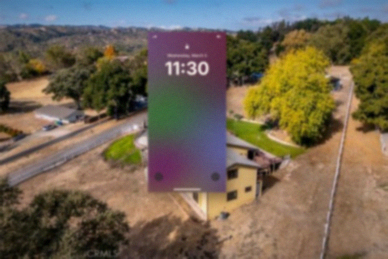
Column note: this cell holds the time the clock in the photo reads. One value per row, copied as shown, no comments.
11:30
